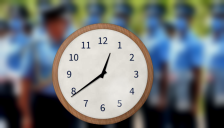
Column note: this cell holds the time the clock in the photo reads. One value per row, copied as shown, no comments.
12:39
